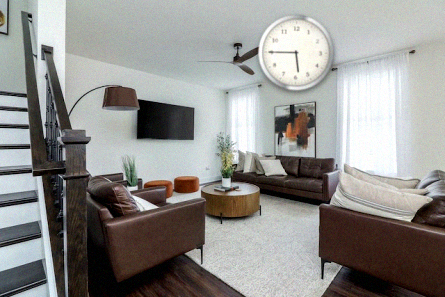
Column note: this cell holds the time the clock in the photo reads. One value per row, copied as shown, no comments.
5:45
